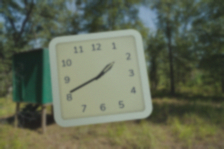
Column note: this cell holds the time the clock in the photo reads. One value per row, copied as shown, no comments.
1:41
